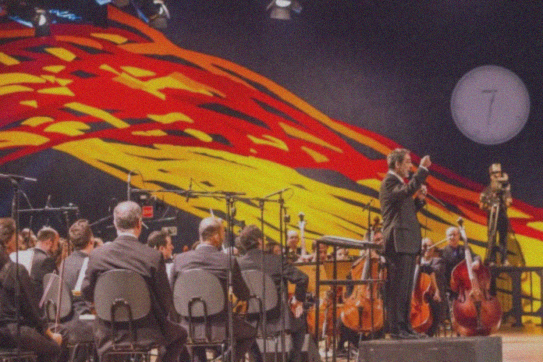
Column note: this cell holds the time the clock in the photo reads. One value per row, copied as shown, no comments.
12:32
